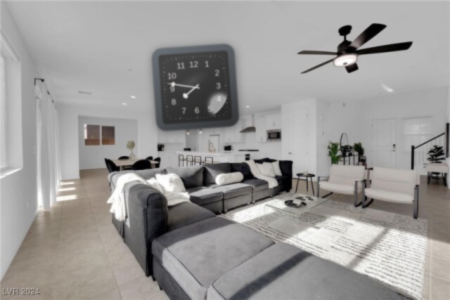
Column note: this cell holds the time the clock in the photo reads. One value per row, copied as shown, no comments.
7:47
